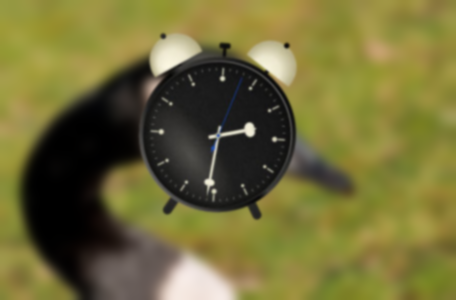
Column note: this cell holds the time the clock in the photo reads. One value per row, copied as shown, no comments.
2:31:03
